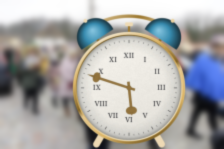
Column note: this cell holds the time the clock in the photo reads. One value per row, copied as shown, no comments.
5:48
